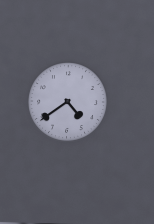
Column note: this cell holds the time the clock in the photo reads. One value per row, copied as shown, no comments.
4:39
